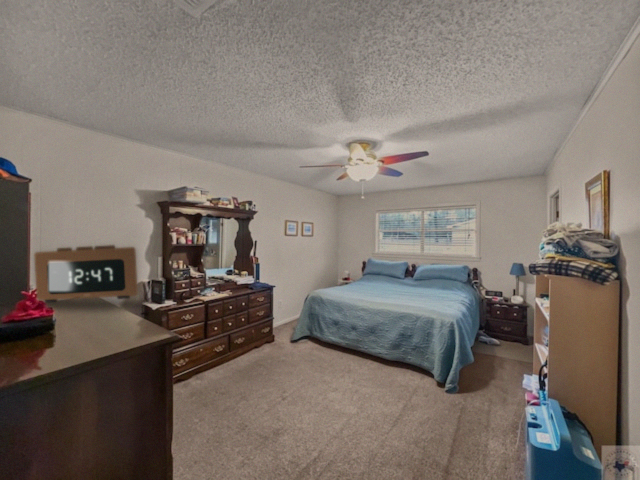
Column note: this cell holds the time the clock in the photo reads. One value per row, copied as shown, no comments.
12:47
